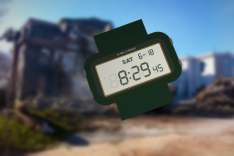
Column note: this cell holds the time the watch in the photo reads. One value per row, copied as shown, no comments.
8:29:45
